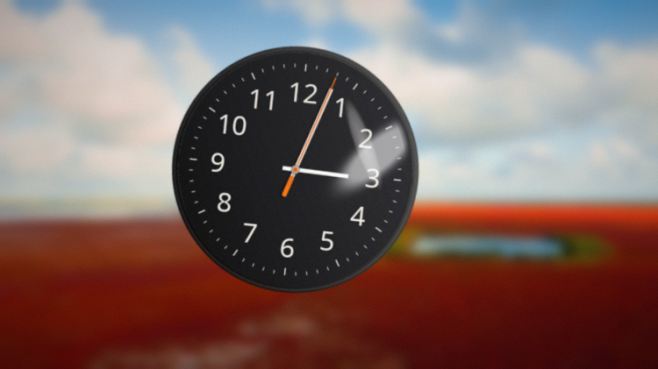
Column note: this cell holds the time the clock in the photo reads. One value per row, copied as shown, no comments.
3:03:03
